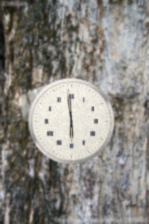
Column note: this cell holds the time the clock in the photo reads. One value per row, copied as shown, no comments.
5:59
